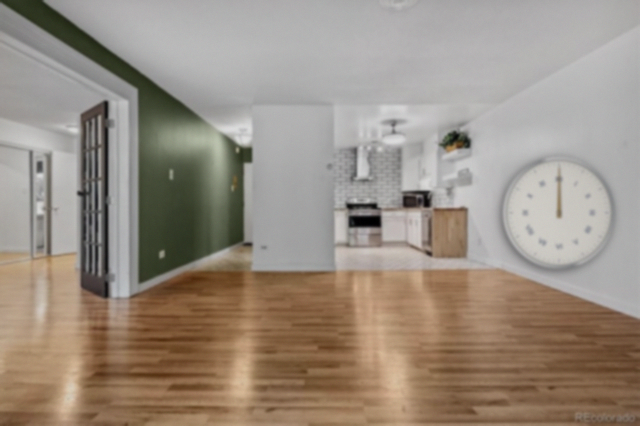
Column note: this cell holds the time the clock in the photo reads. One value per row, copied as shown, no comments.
12:00
